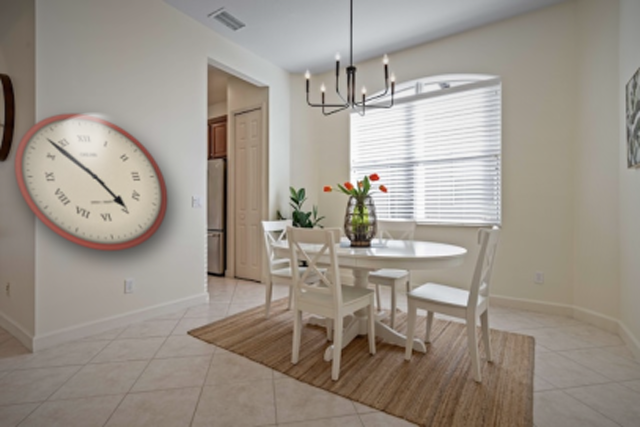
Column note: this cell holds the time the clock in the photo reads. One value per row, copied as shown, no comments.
4:53
